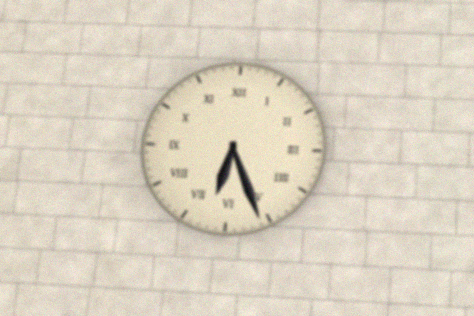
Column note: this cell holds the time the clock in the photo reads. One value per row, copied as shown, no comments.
6:26
